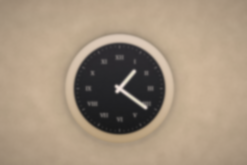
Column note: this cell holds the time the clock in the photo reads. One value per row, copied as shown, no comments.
1:21
